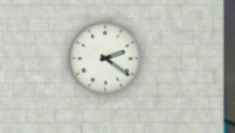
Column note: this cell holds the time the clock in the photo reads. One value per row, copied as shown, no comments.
2:21
